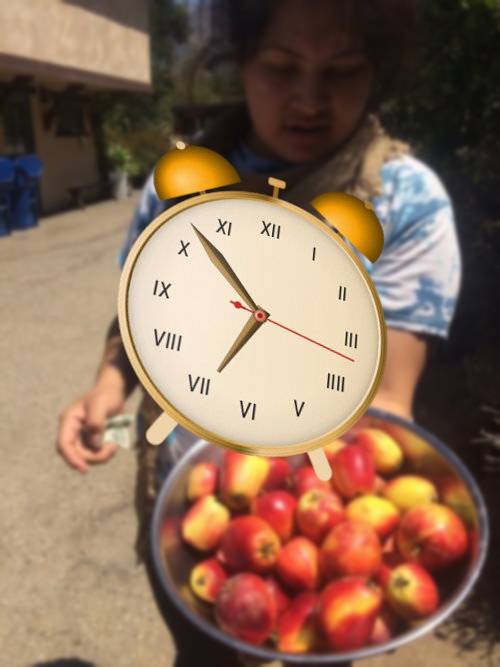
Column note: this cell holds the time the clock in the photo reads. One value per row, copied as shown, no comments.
6:52:17
